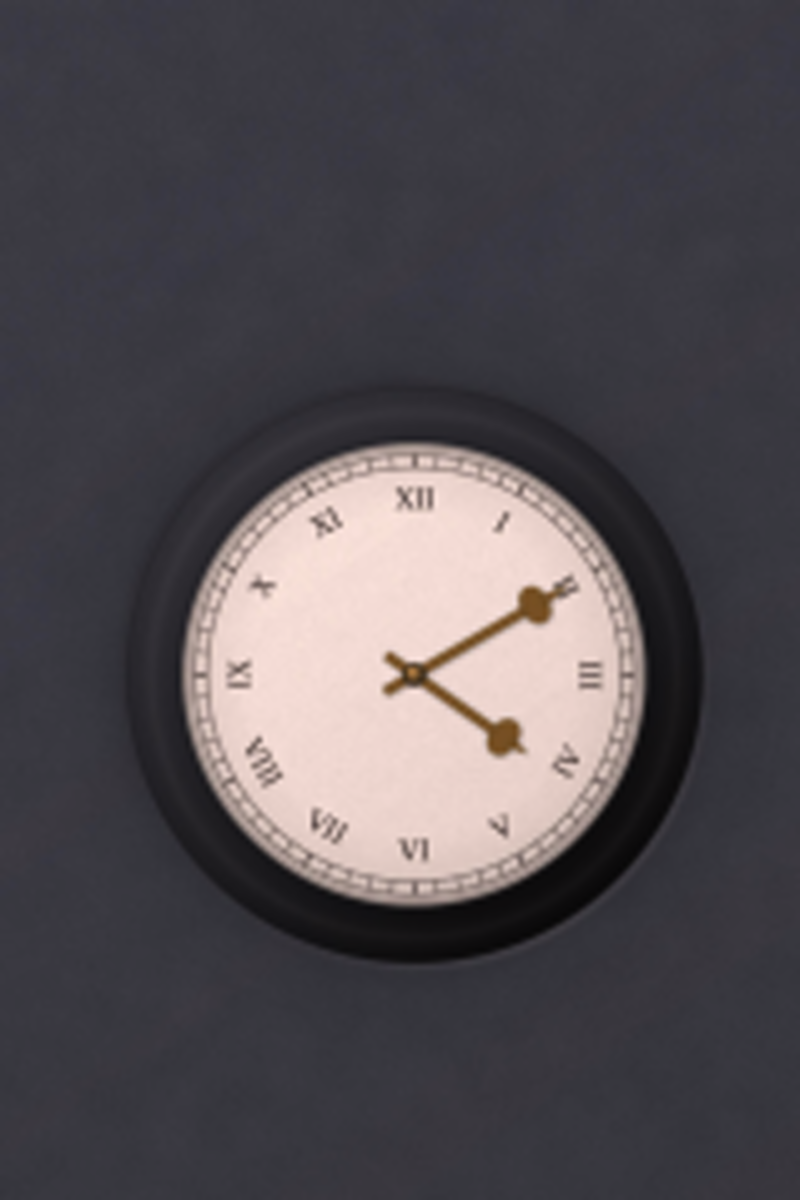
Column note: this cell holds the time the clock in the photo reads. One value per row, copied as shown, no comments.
4:10
